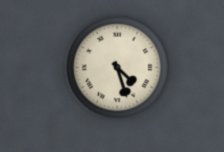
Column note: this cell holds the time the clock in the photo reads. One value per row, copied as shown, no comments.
4:27
